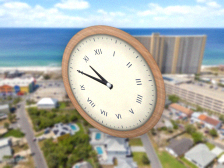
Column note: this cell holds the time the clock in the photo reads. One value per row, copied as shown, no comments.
10:50
